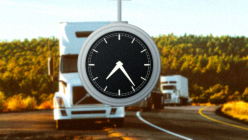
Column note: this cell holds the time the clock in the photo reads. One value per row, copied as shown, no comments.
7:24
